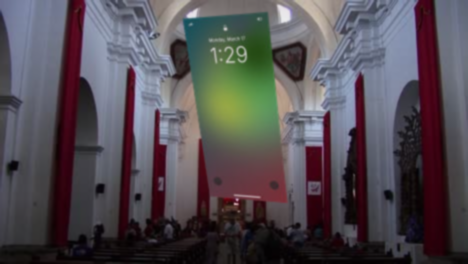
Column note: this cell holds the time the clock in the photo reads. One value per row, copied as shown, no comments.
1:29
